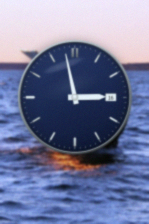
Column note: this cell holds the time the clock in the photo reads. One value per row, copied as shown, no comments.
2:58
